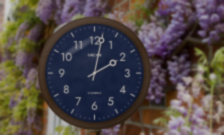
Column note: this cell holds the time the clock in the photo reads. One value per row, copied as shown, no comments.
2:02
